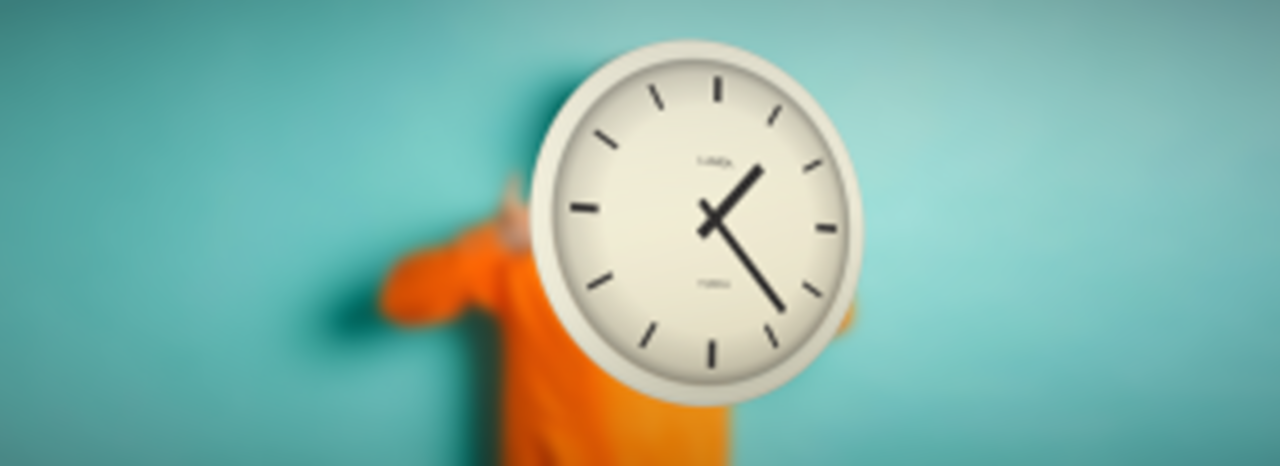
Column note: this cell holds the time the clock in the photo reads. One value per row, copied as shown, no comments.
1:23
